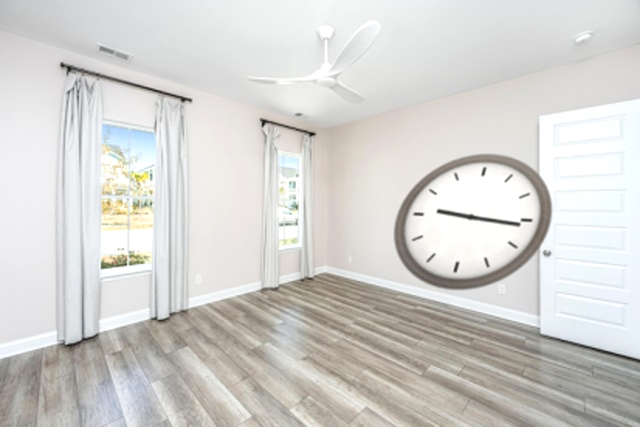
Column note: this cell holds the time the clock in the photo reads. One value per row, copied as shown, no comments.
9:16
